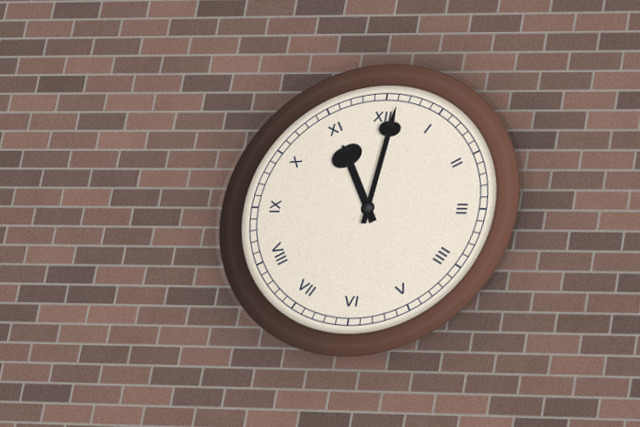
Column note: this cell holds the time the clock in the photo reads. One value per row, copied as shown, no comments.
11:01
